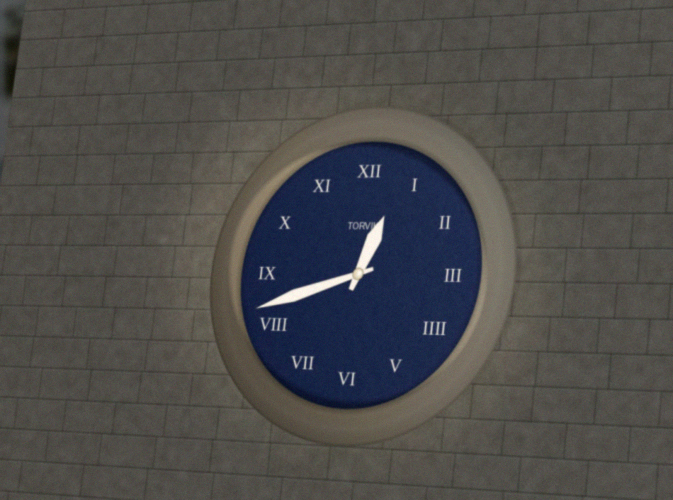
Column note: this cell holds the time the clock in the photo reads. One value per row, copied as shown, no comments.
12:42
